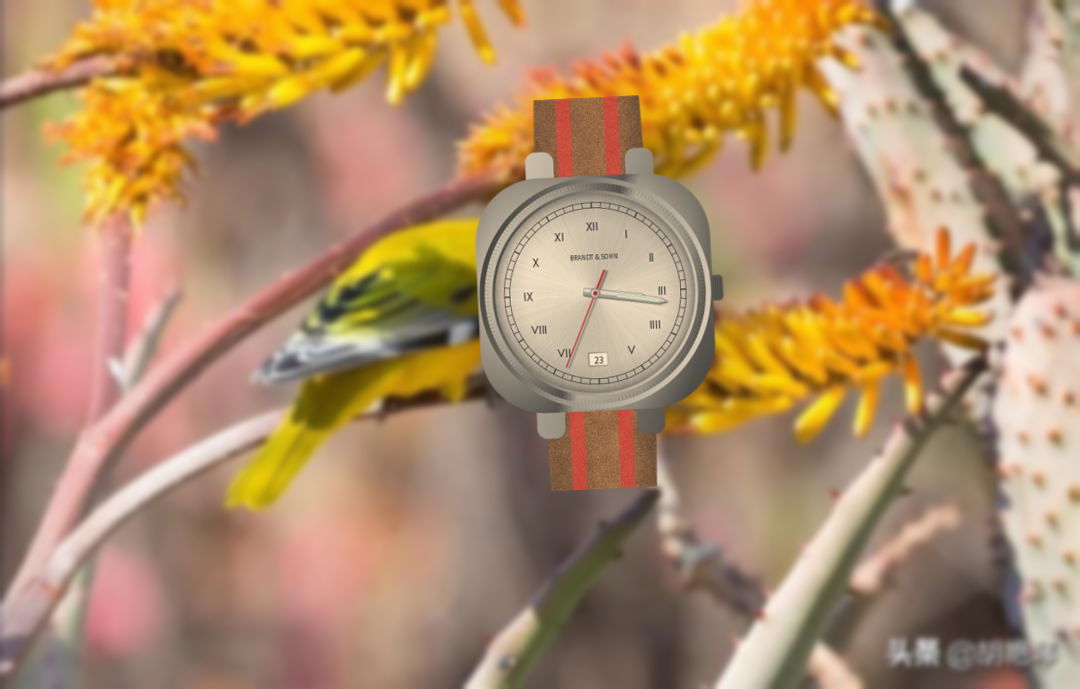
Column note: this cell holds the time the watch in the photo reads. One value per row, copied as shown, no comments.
3:16:34
